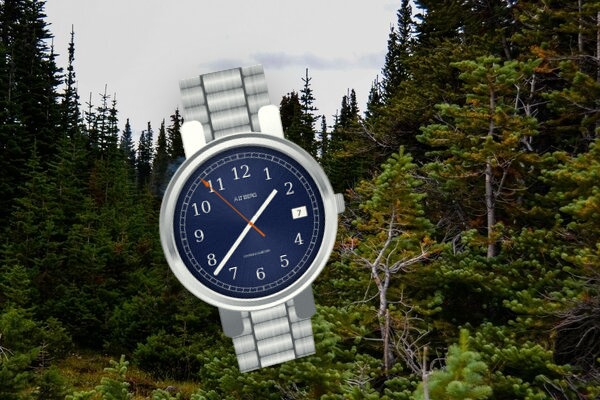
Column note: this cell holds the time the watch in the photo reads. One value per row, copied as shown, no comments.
1:37:54
